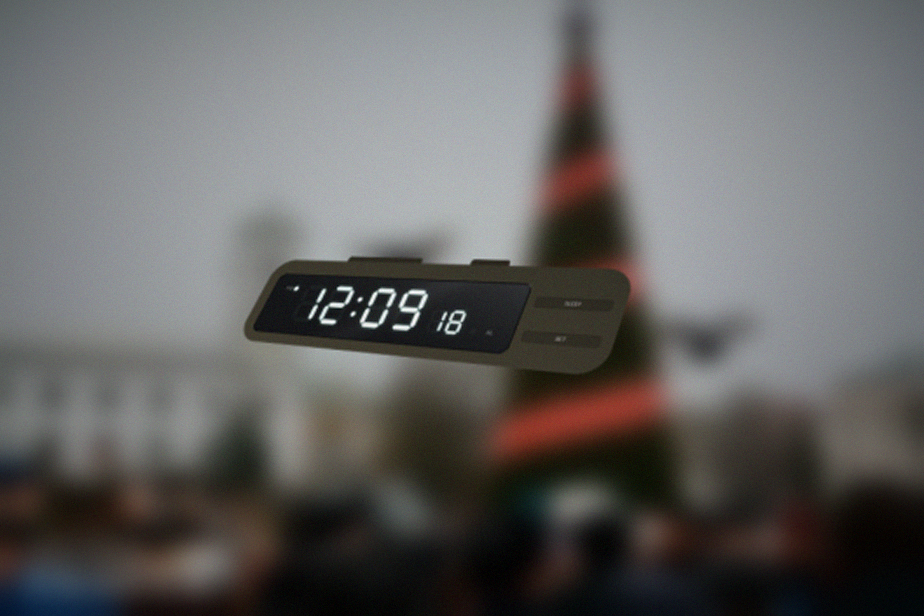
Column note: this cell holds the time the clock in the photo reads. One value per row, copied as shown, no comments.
12:09:18
